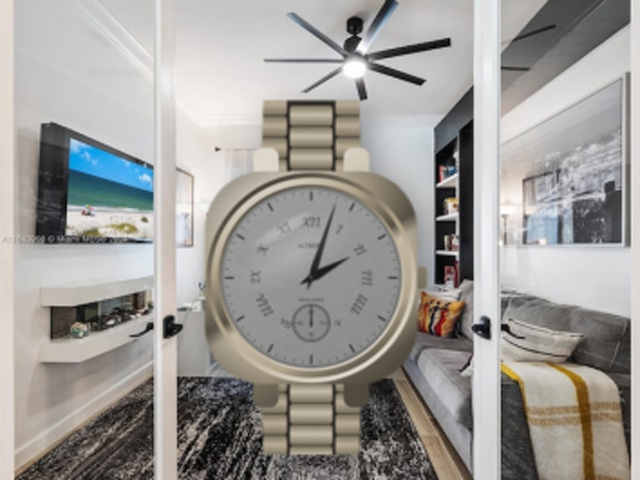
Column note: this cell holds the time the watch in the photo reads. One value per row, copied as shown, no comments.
2:03
